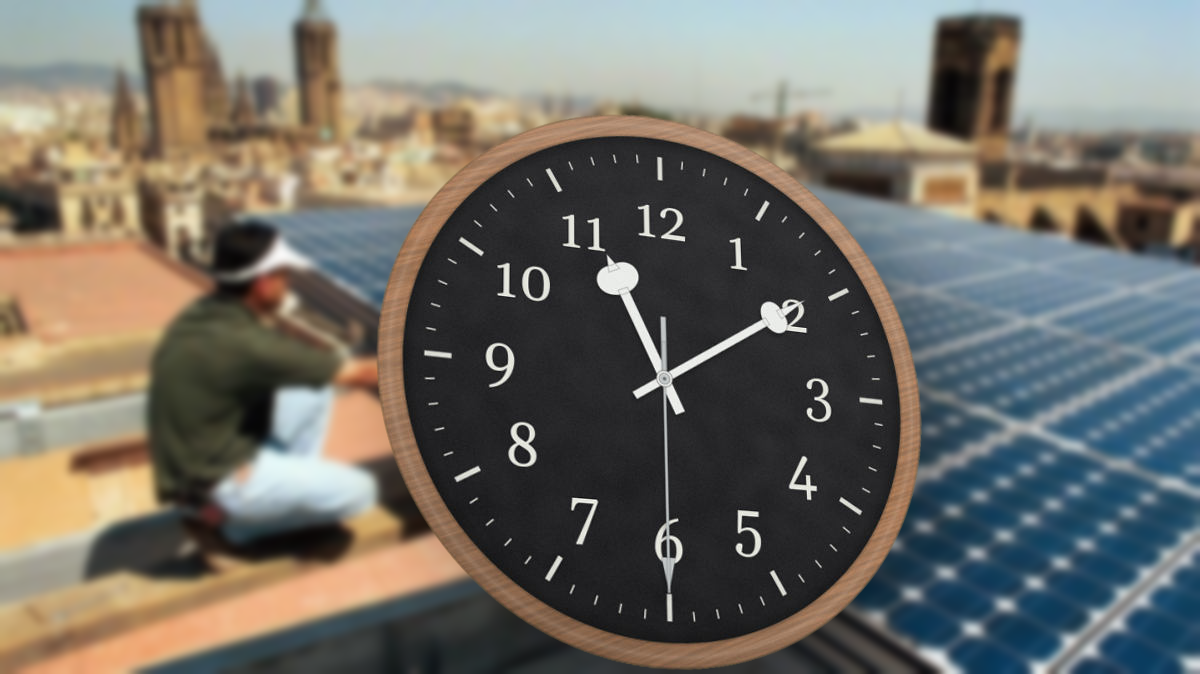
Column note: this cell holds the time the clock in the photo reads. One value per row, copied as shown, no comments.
11:09:30
